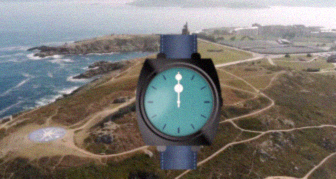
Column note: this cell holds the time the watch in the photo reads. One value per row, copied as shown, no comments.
12:00
